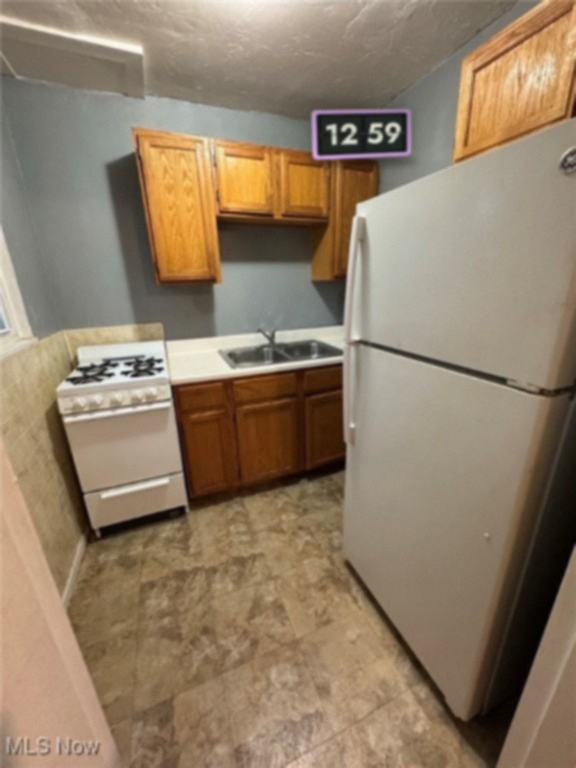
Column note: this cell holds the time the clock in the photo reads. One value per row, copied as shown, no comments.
12:59
